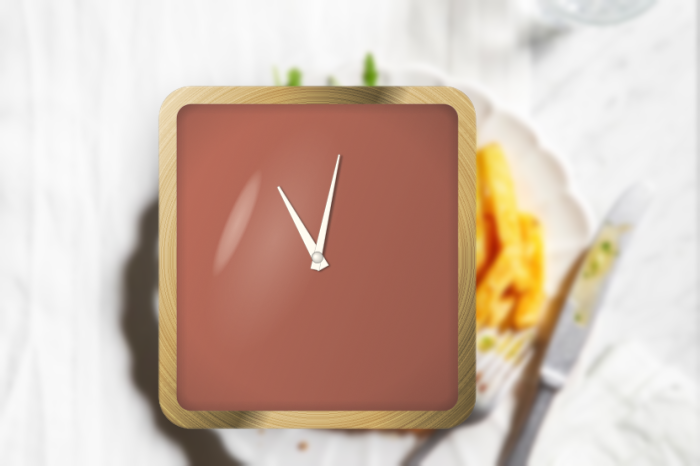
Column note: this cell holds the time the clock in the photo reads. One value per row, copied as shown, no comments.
11:02
